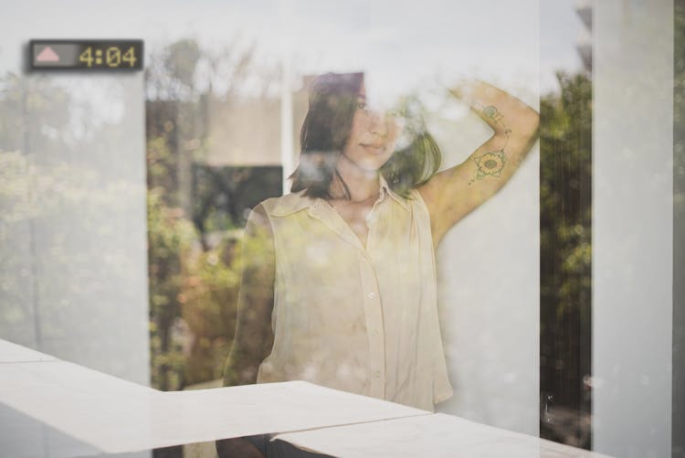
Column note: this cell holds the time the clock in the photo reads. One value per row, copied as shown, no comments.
4:04
